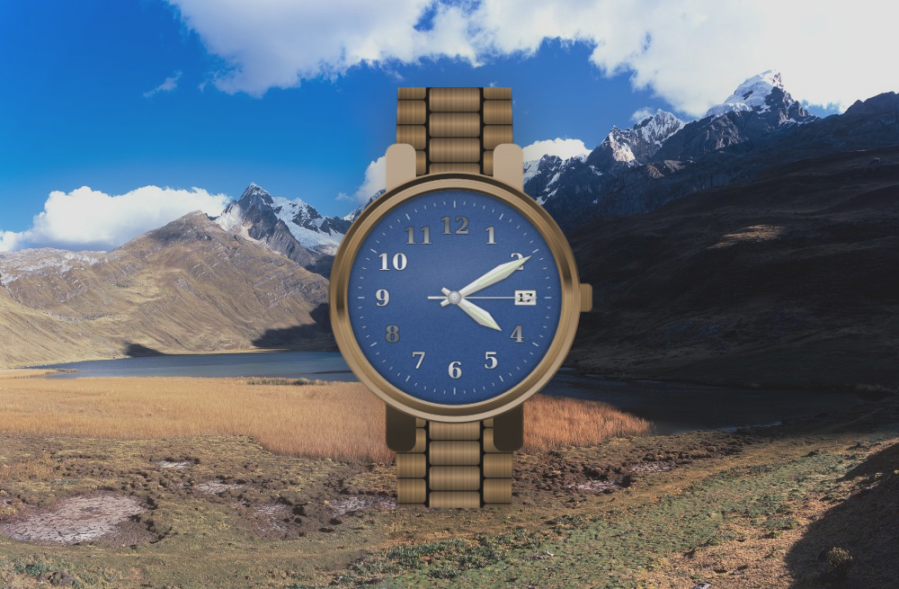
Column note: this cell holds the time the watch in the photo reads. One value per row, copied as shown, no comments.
4:10:15
